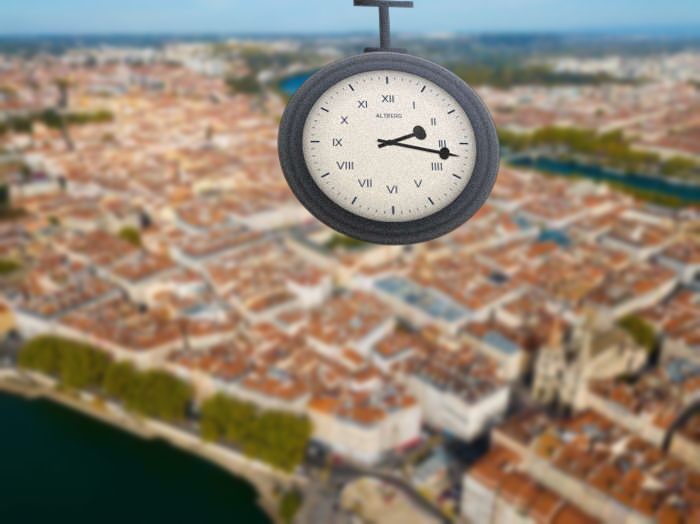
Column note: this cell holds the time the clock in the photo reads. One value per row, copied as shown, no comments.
2:17
